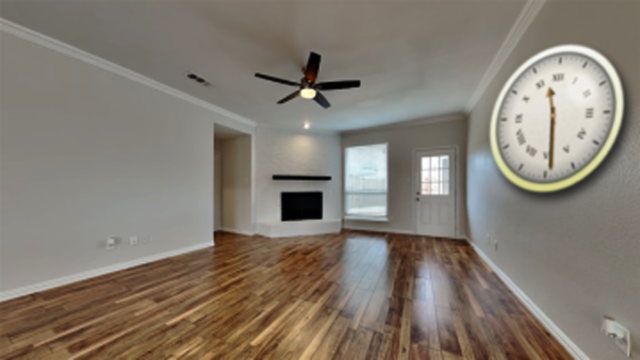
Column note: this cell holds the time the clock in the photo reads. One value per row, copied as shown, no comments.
11:29
